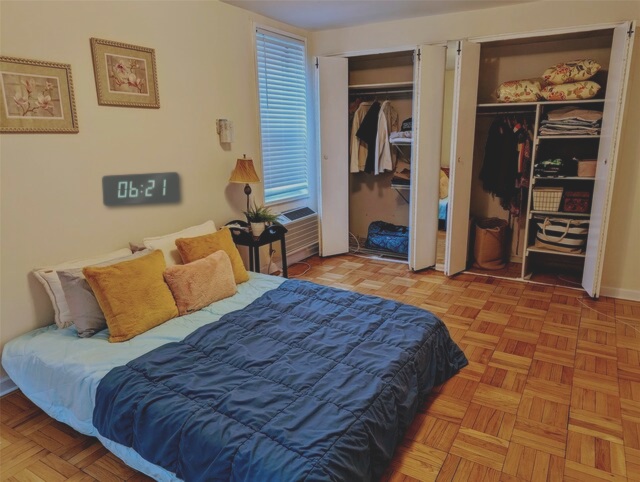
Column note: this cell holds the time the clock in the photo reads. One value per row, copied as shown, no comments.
6:21
